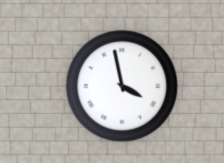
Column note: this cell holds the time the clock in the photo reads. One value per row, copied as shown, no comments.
3:58
